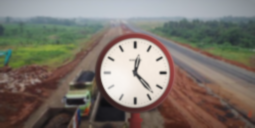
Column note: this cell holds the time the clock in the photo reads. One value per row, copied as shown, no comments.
12:23
